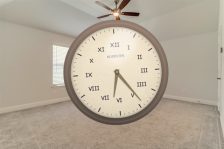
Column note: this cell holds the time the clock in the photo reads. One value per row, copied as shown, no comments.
6:24
